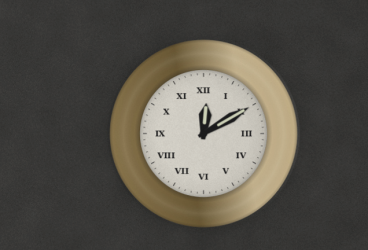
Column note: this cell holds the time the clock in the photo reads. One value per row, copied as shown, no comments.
12:10
